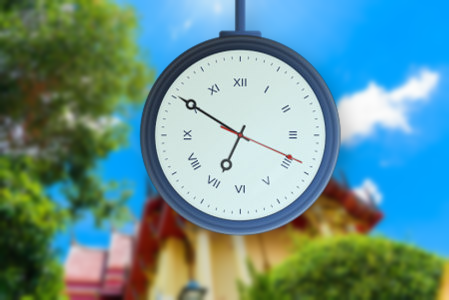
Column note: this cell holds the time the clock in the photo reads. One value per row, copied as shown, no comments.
6:50:19
